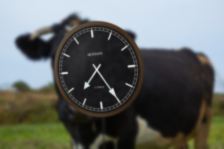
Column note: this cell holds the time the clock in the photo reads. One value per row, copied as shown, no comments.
7:25
